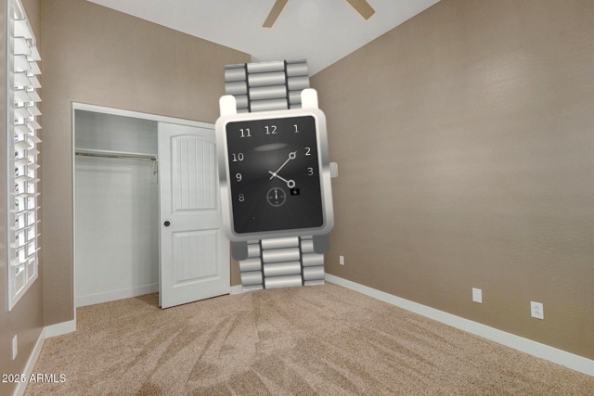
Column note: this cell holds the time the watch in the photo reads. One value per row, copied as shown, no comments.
4:08
